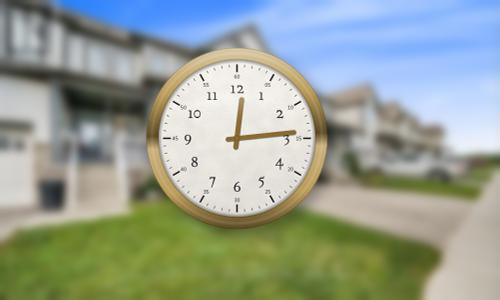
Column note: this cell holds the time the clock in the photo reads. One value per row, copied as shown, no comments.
12:14
